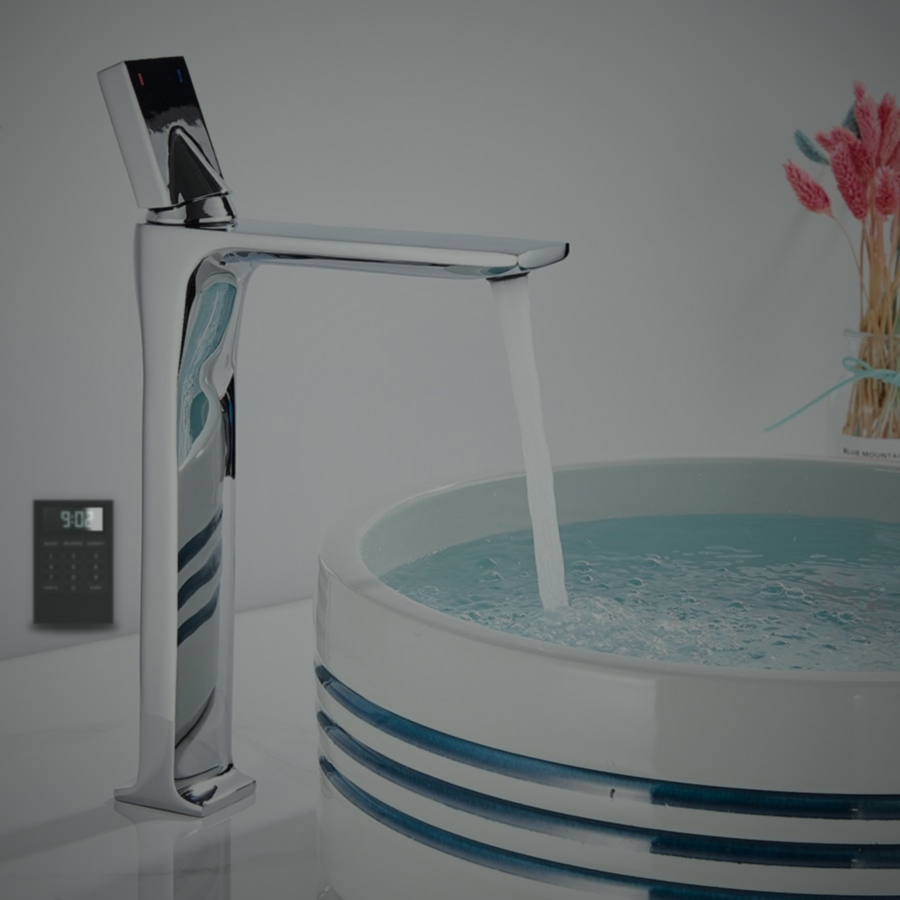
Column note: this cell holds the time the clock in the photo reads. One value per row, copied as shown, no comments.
9:02
